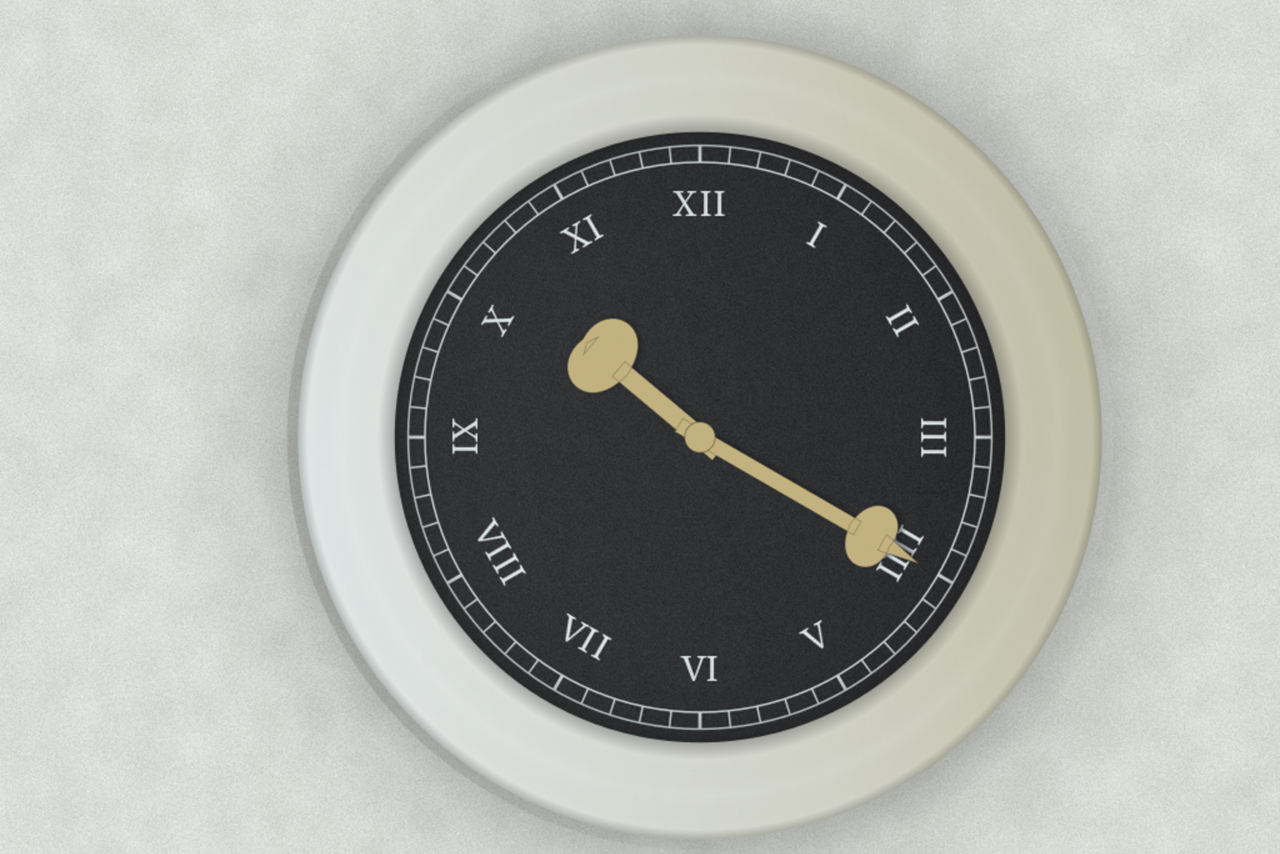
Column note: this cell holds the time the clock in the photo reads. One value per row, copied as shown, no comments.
10:20
